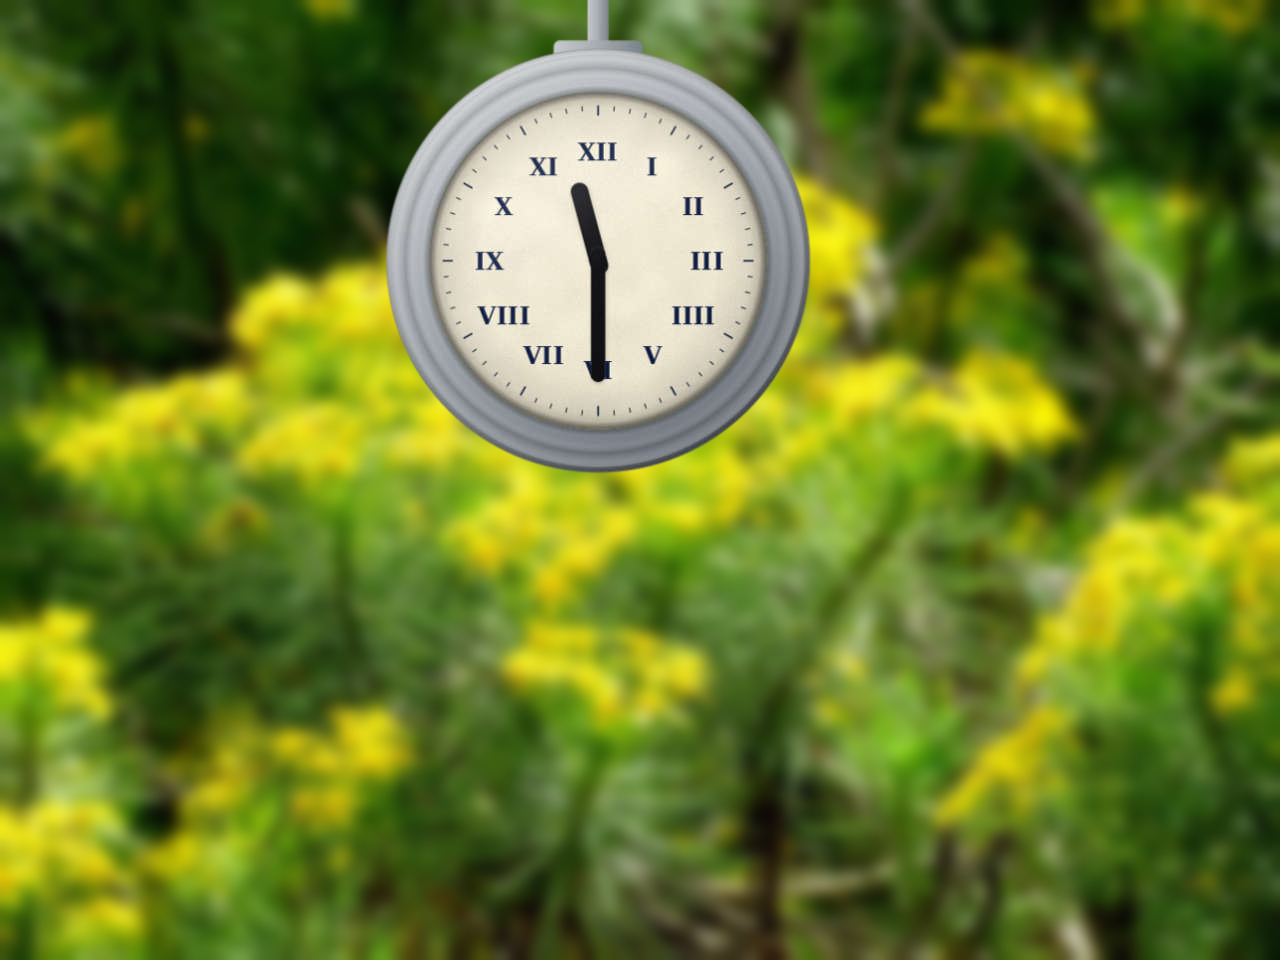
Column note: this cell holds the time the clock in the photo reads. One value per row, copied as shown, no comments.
11:30
